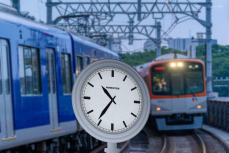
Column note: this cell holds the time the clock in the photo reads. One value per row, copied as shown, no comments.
10:36
